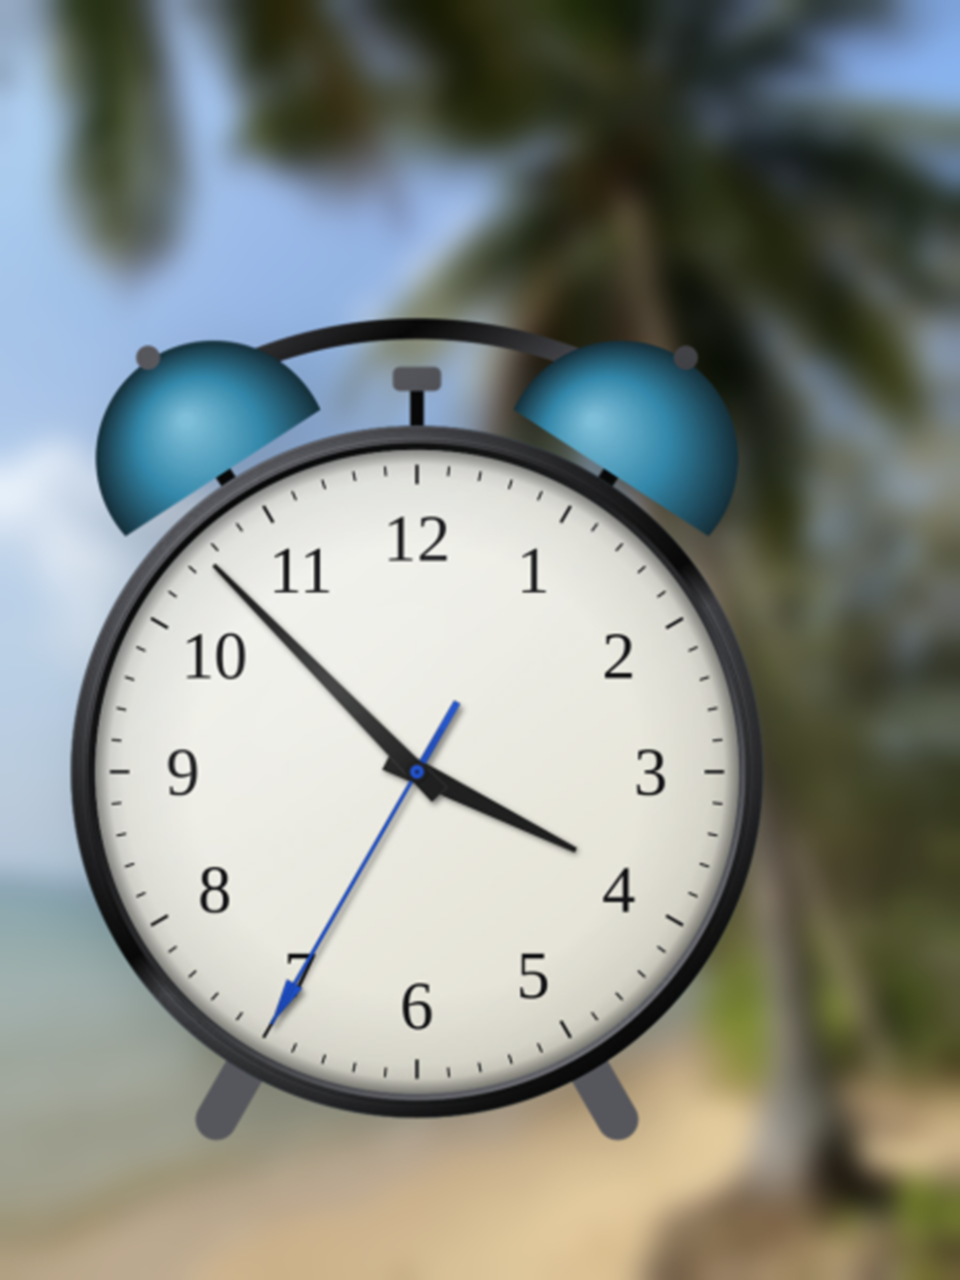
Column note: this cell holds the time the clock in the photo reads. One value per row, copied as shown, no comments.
3:52:35
